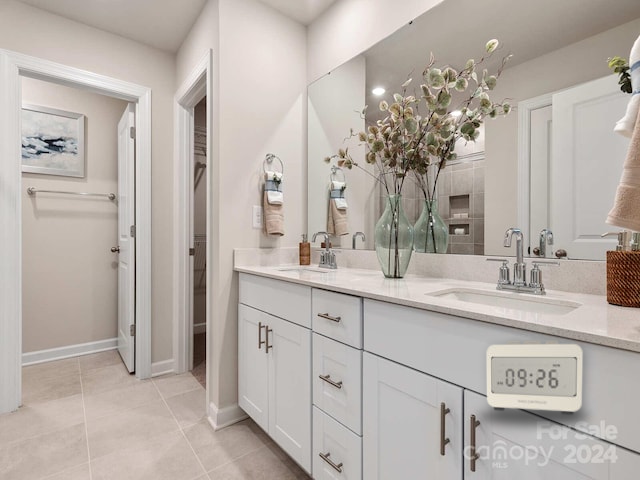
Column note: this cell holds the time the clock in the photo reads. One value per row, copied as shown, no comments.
9:26
